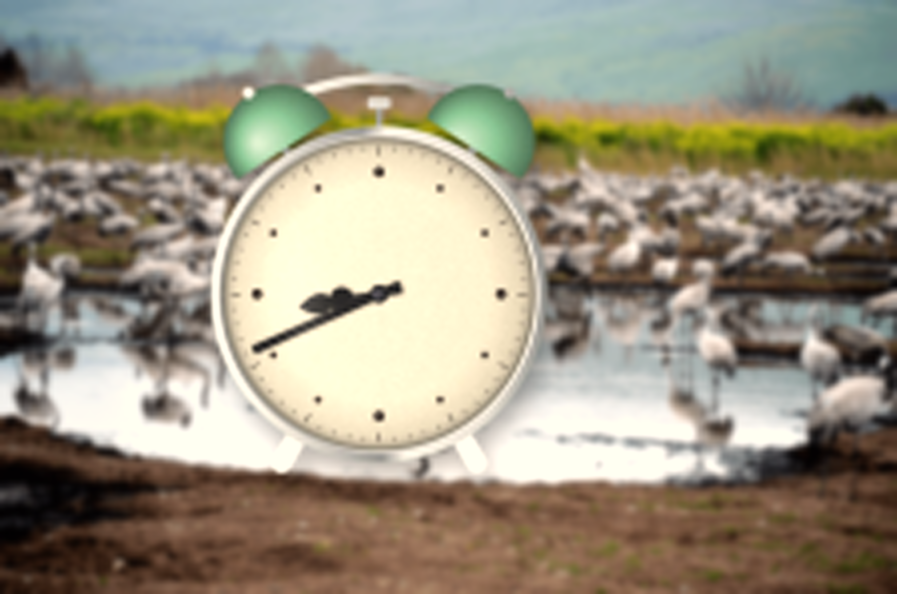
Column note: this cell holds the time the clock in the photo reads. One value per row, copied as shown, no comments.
8:41
